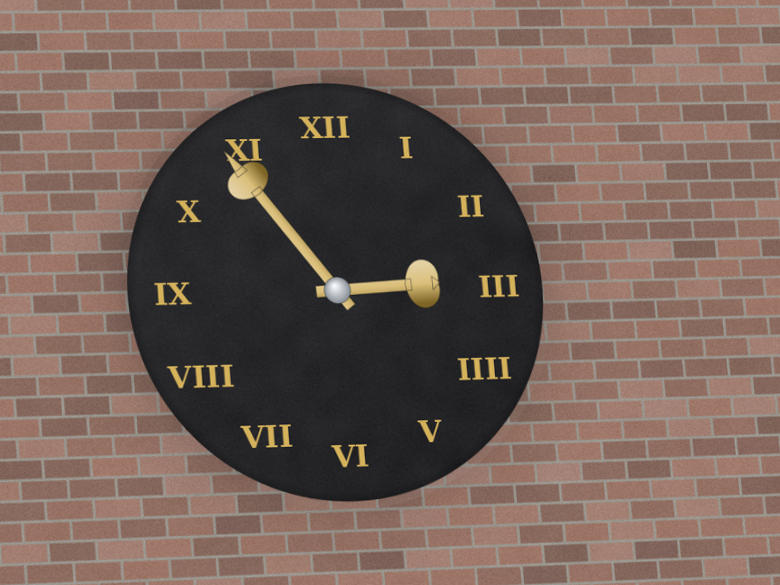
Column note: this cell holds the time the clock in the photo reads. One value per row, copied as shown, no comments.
2:54
